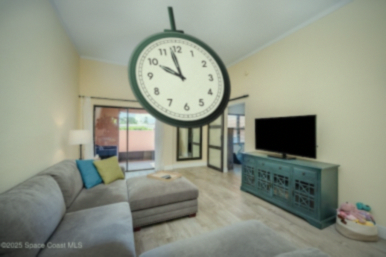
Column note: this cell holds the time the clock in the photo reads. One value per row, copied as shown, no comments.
9:58
